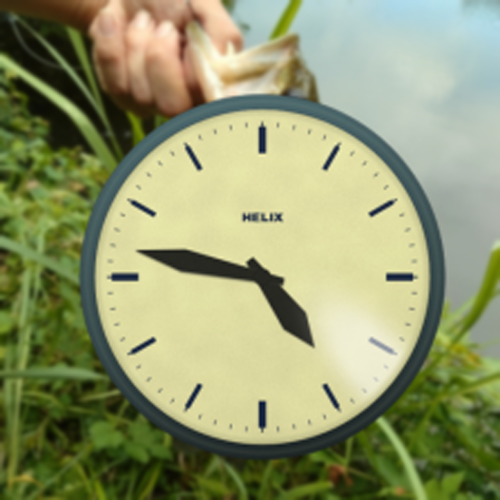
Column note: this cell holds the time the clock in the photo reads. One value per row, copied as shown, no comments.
4:47
